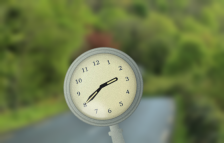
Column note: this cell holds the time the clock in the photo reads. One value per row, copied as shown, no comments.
2:40
